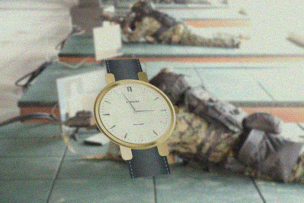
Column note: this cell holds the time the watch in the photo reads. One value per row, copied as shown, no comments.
2:57
